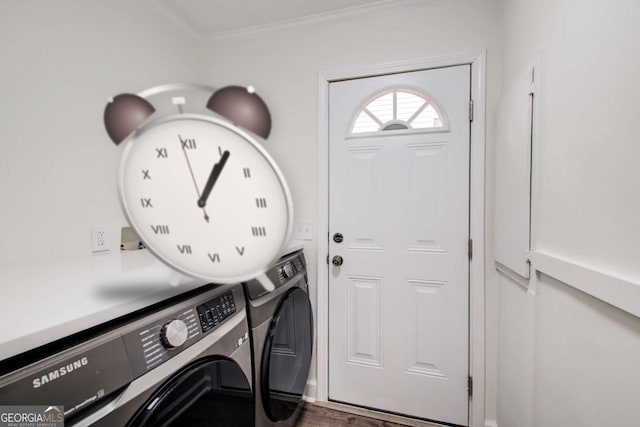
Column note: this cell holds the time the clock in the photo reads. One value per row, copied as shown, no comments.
1:05:59
